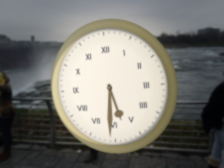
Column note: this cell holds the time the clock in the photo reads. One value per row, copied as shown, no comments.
5:31
